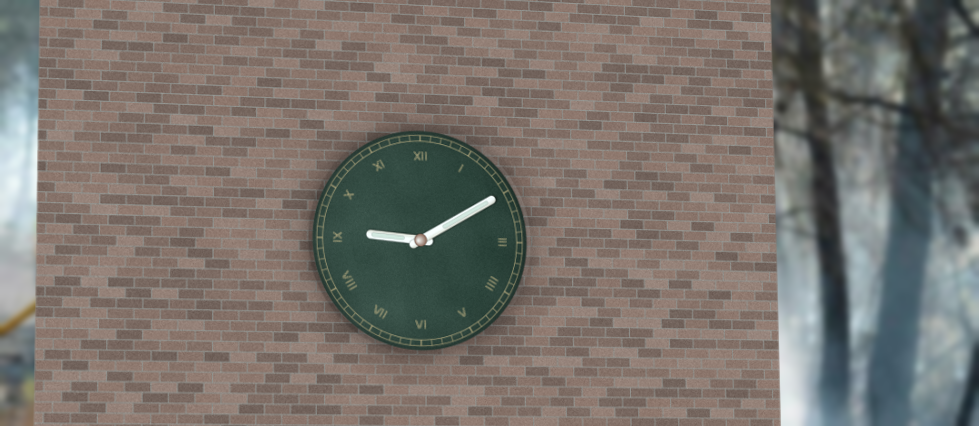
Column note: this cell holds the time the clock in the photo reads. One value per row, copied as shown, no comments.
9:10
